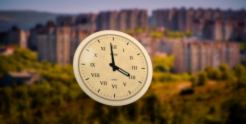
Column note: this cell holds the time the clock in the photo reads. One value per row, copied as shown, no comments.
3:59
